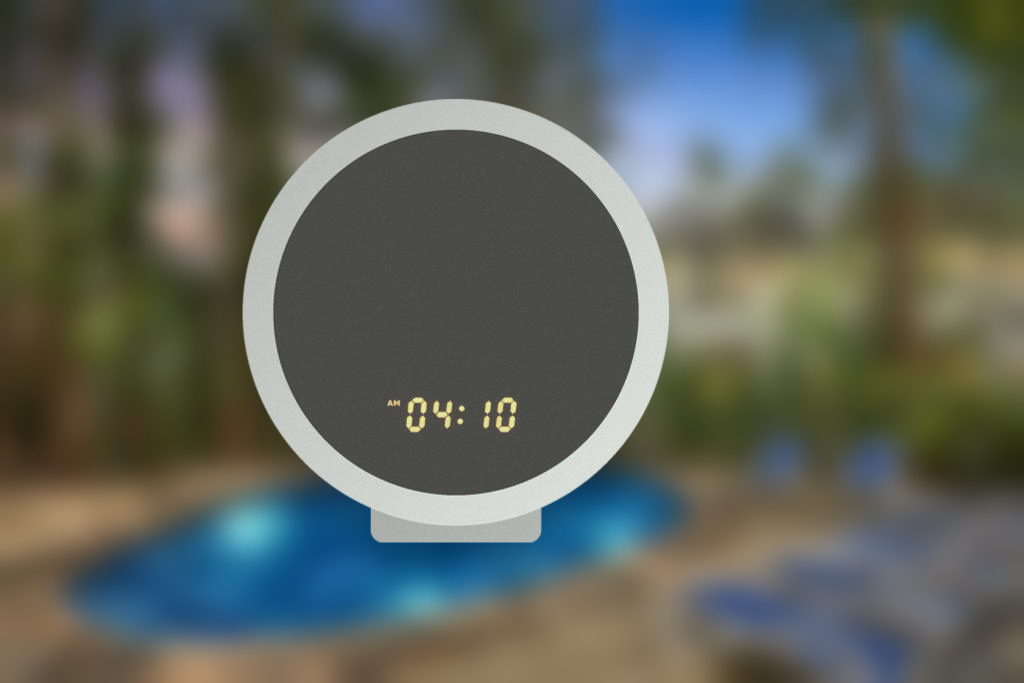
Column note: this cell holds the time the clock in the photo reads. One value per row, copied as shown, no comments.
4:10
